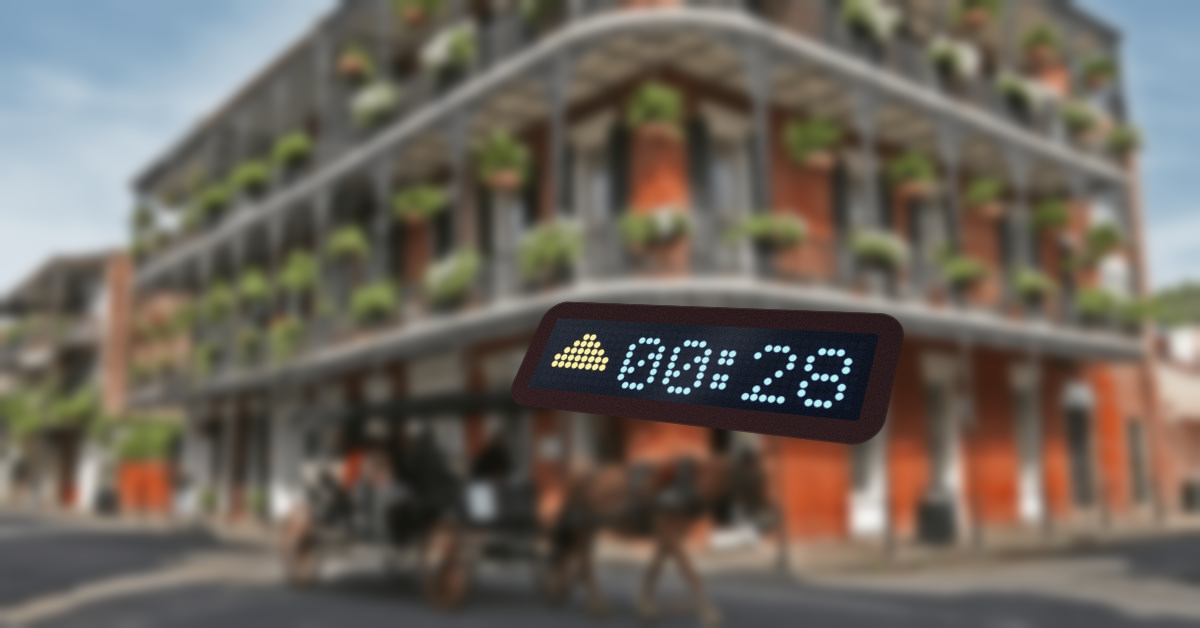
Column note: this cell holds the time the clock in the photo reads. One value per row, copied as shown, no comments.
0:28
